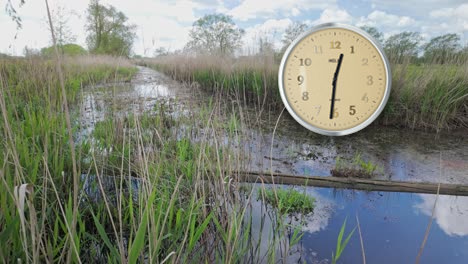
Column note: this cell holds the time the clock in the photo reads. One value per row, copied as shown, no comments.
12:31
